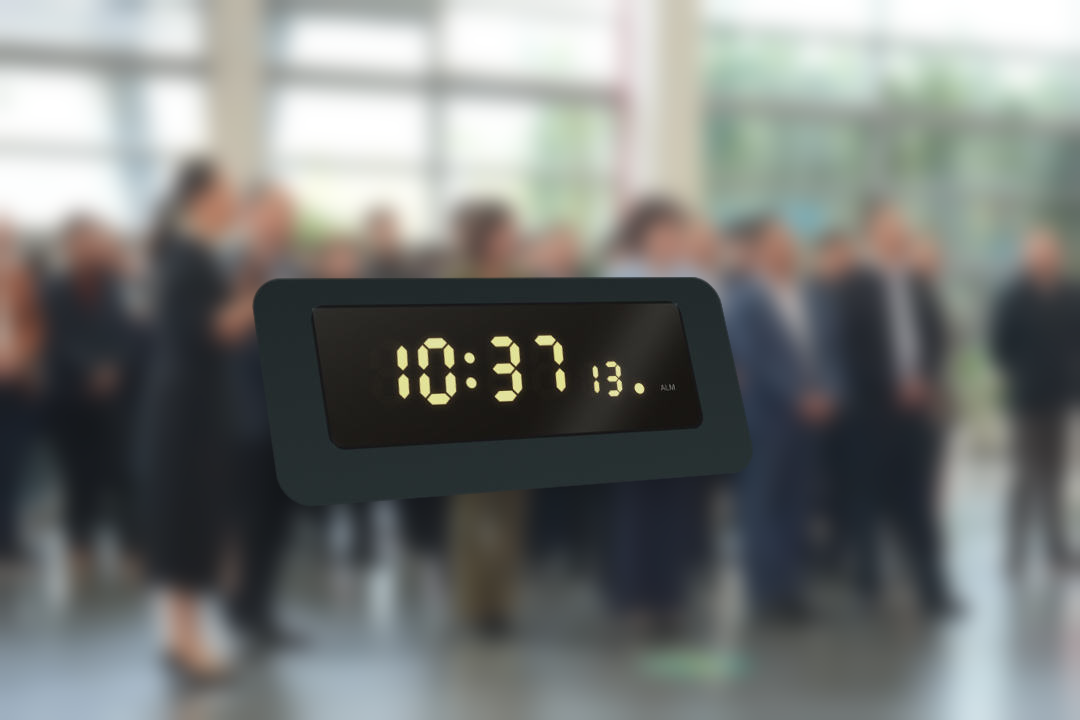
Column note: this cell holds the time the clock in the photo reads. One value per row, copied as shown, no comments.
10:37:13
